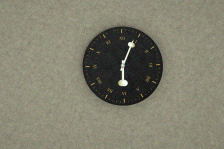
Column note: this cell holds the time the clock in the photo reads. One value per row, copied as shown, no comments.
6:04
